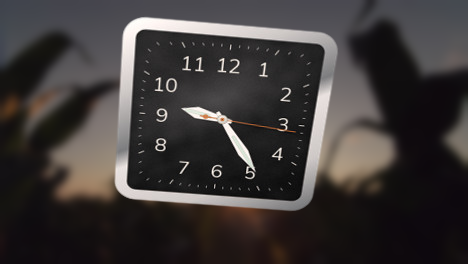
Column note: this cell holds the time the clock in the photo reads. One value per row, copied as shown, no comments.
9:24:16
